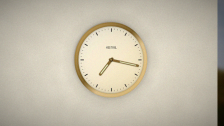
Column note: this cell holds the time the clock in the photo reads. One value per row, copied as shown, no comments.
7:17
